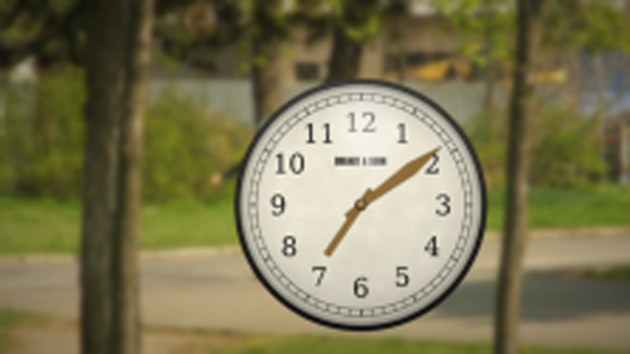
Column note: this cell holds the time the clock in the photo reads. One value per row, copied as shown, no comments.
7:09
